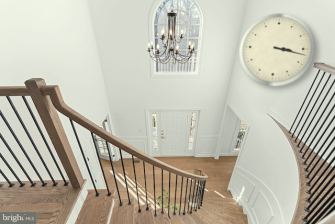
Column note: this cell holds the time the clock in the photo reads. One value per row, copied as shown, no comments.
3:17
